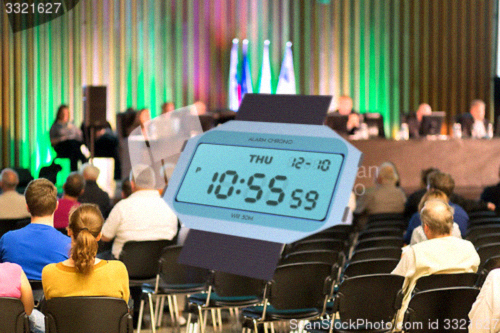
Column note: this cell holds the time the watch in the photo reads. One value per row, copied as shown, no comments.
10:55:59
